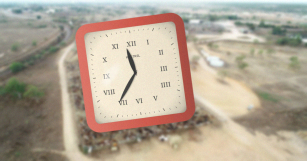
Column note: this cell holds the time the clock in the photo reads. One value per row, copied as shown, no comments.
11:36
